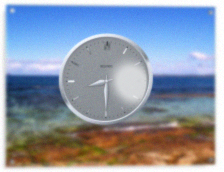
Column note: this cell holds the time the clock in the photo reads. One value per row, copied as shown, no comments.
8:30
